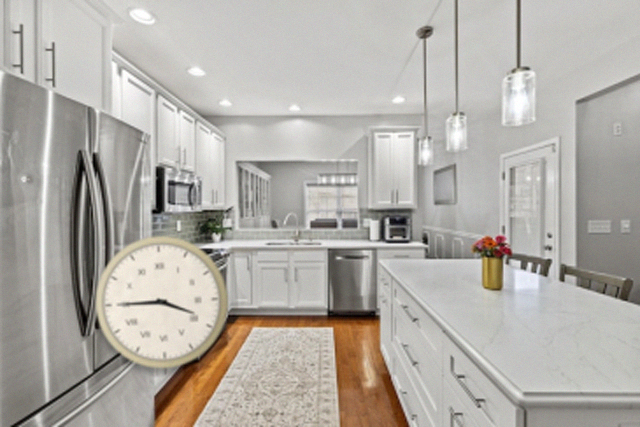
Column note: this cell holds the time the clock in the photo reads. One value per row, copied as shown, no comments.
3:45
